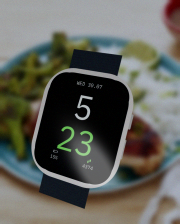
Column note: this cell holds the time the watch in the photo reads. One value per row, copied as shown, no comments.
5:23
